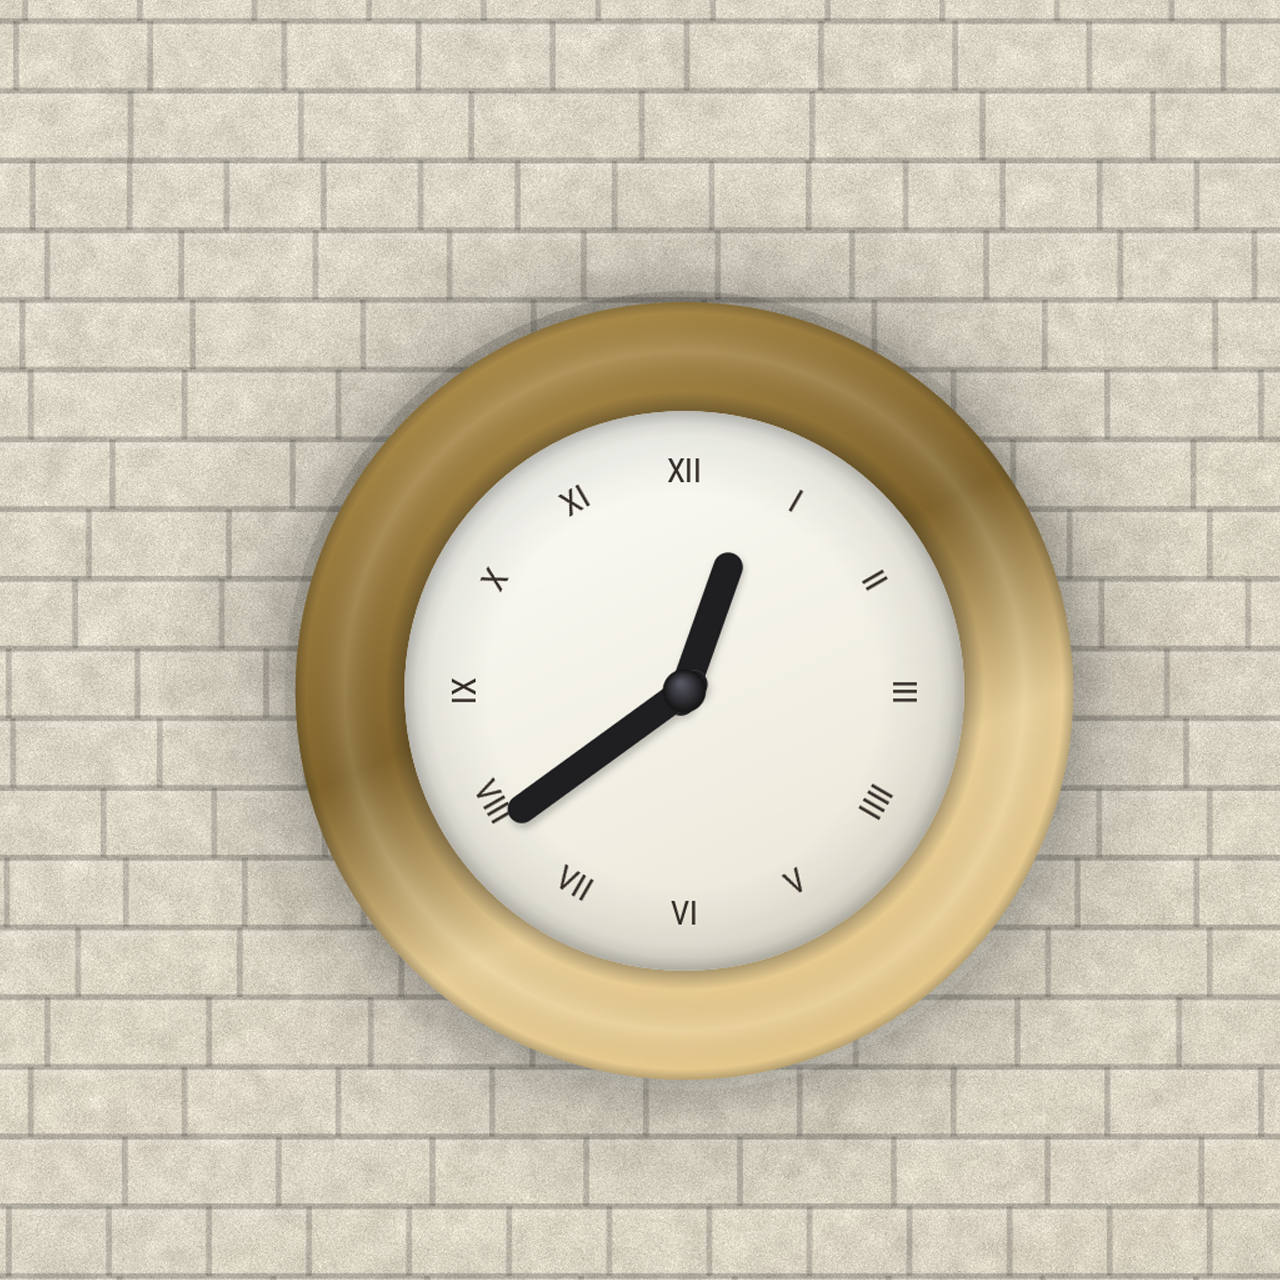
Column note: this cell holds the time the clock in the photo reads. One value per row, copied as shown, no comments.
12:39
